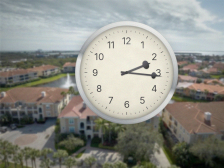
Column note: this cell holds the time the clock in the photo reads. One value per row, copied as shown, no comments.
2:16
